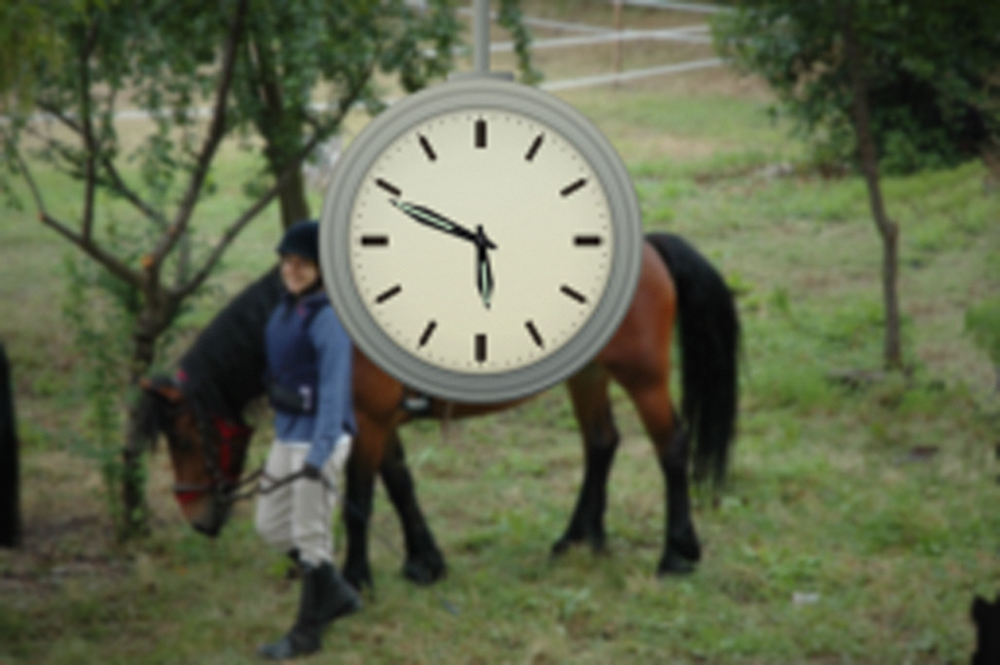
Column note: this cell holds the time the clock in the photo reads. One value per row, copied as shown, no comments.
5:49
